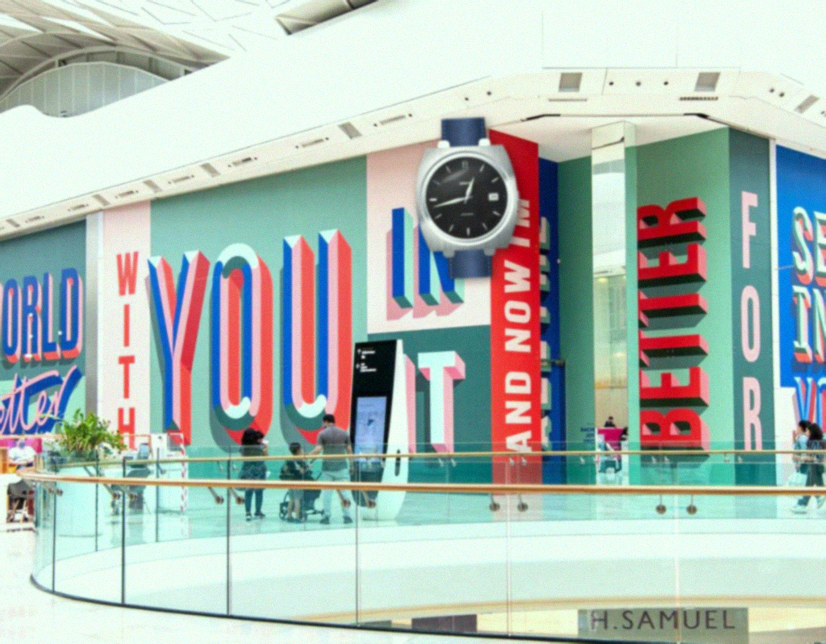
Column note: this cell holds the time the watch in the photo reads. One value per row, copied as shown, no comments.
12:43
